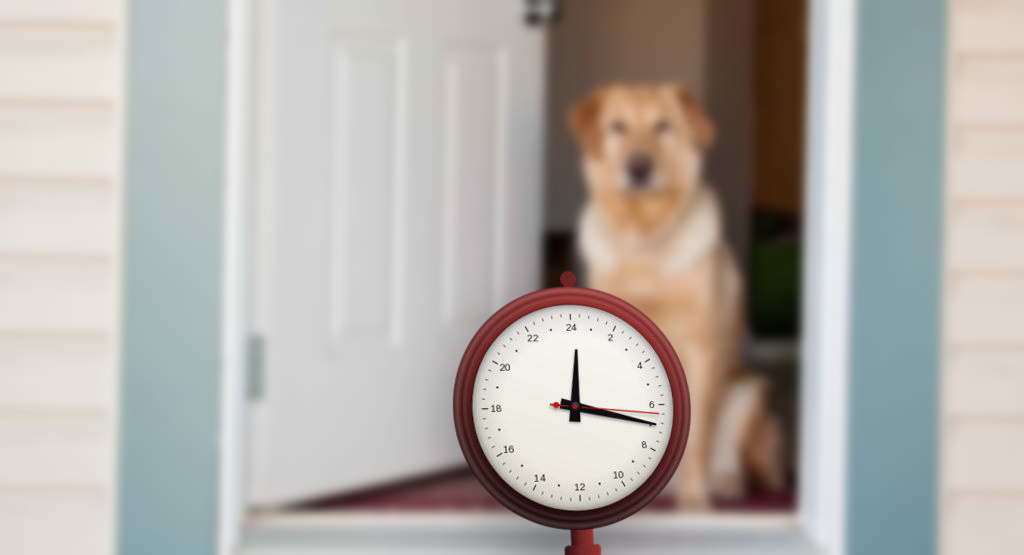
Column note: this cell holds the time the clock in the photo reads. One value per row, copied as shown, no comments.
0:17:16
